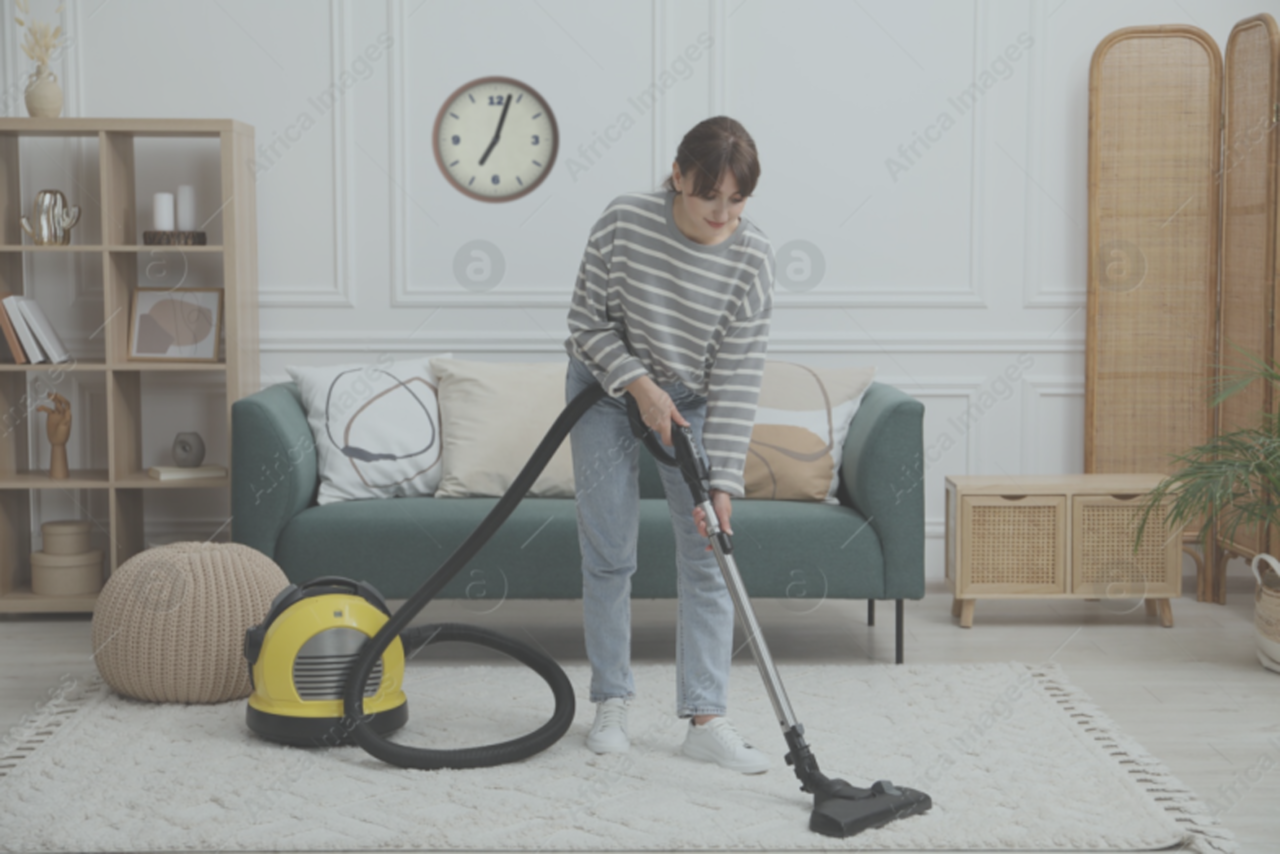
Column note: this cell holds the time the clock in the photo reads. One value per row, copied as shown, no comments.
7:03
